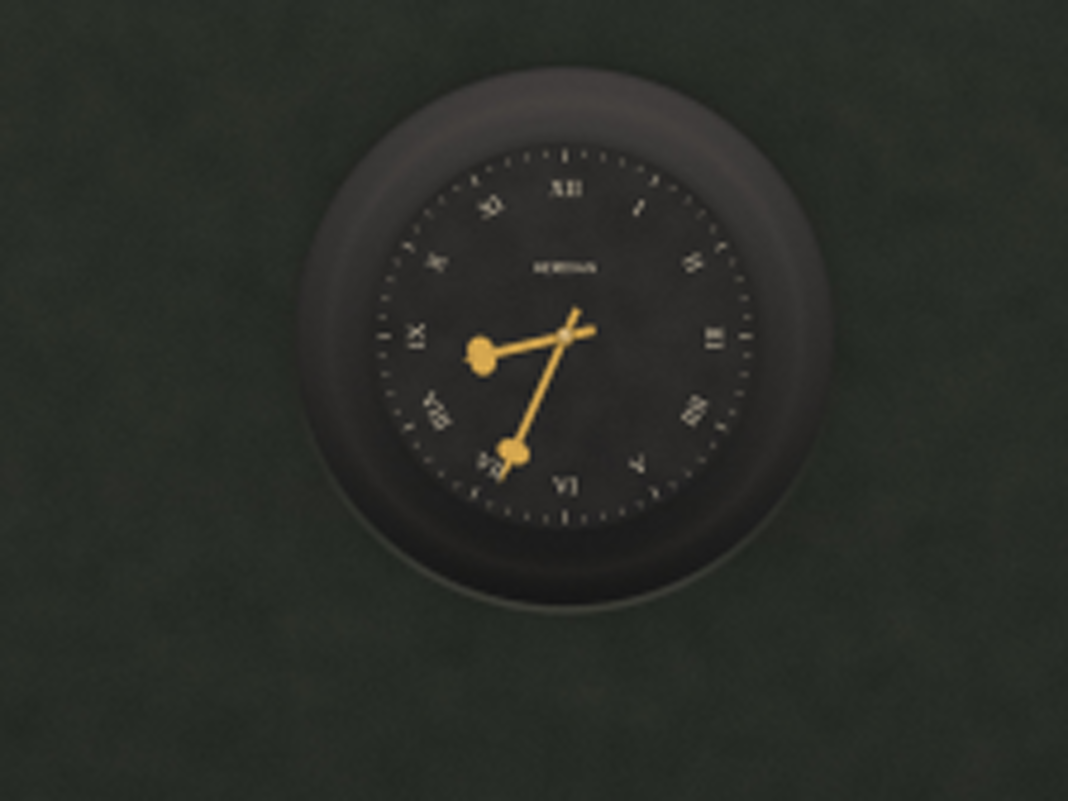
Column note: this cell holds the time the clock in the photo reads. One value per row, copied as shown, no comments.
8:34
